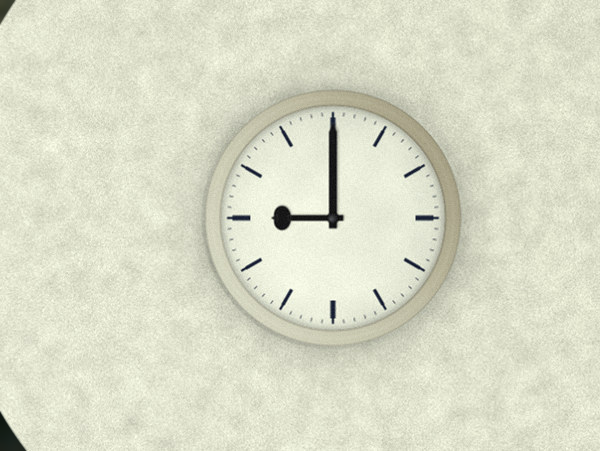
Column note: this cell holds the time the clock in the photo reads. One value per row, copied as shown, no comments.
9:00
